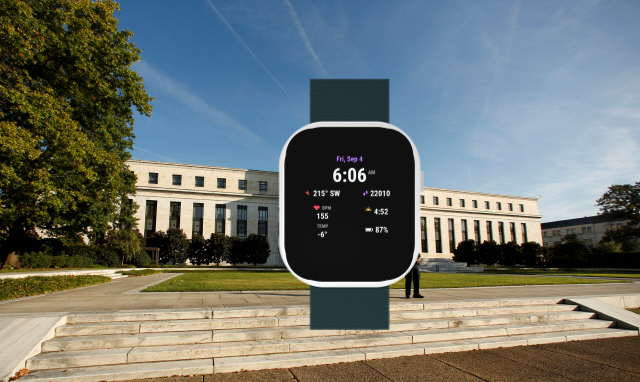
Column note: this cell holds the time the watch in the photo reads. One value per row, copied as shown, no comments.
6:06
